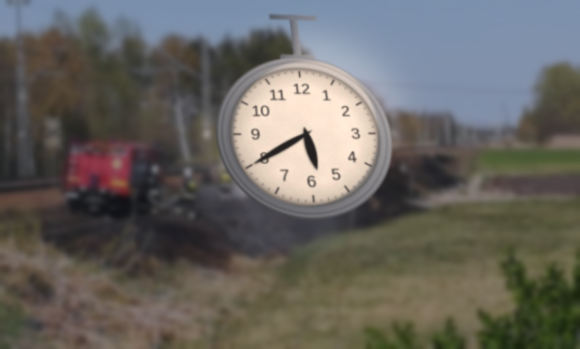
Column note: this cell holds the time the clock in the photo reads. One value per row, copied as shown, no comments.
5:40
